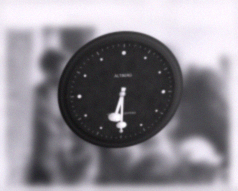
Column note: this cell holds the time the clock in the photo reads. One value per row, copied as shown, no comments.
6:30
